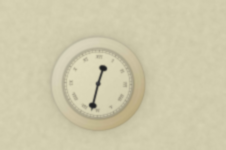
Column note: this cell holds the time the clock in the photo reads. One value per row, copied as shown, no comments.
12:32
